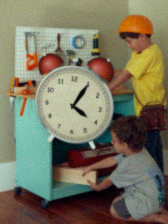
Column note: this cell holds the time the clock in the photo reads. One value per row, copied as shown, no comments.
4:05
